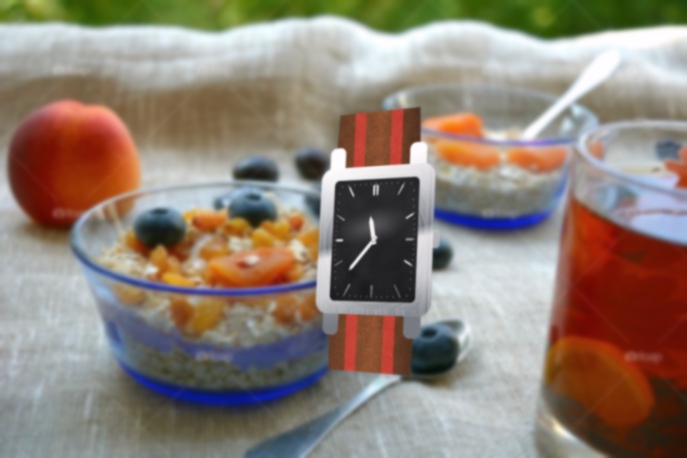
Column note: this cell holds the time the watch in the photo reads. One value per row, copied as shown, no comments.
11:37
